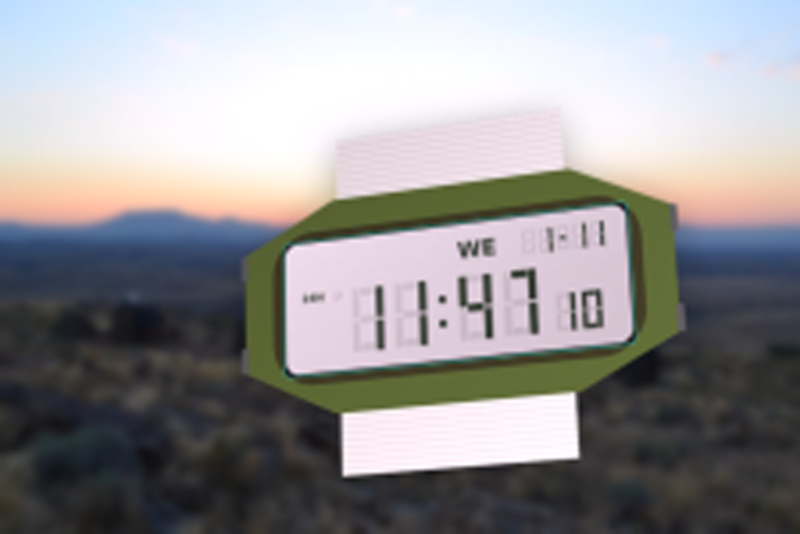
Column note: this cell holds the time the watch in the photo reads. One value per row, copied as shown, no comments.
11:47:10
